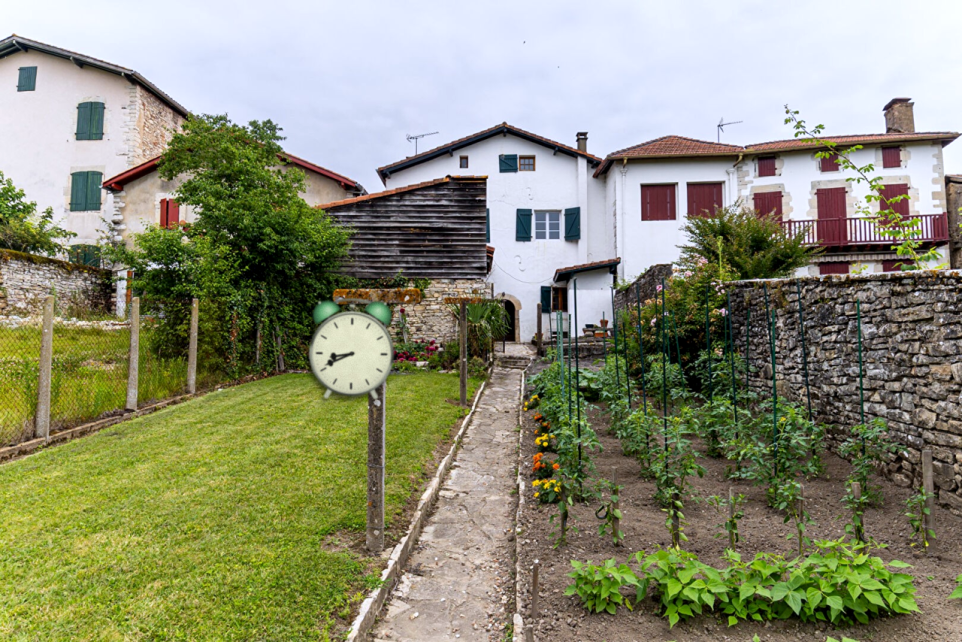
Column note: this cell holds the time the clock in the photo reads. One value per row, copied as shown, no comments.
8:41
